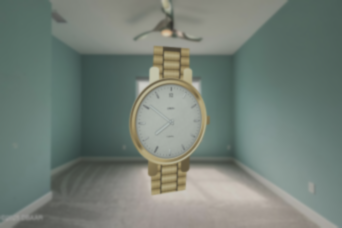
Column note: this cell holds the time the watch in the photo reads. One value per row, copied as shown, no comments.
7:51
